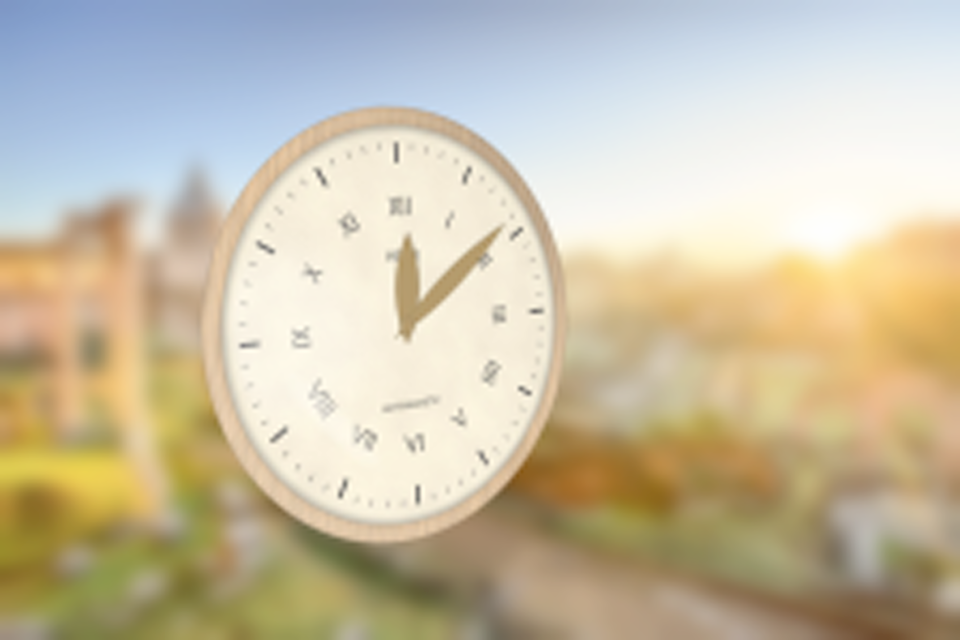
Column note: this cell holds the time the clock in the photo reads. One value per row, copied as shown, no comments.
12:09
